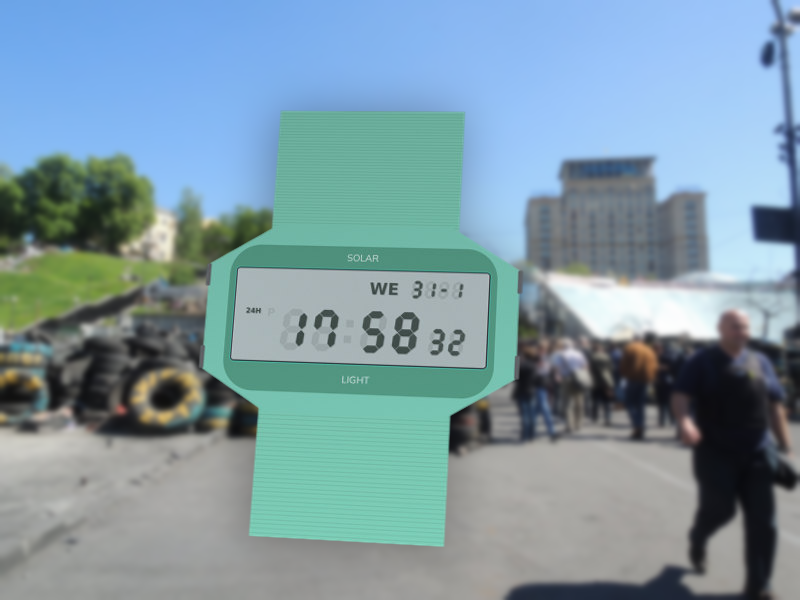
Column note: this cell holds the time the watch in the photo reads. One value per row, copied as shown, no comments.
17:58:32
